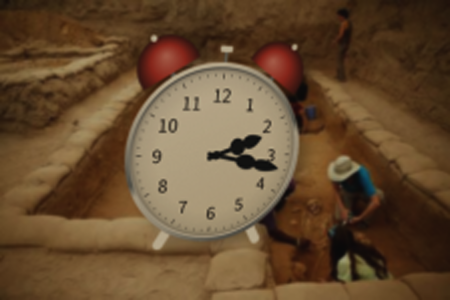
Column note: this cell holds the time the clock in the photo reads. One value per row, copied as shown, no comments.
2:17
